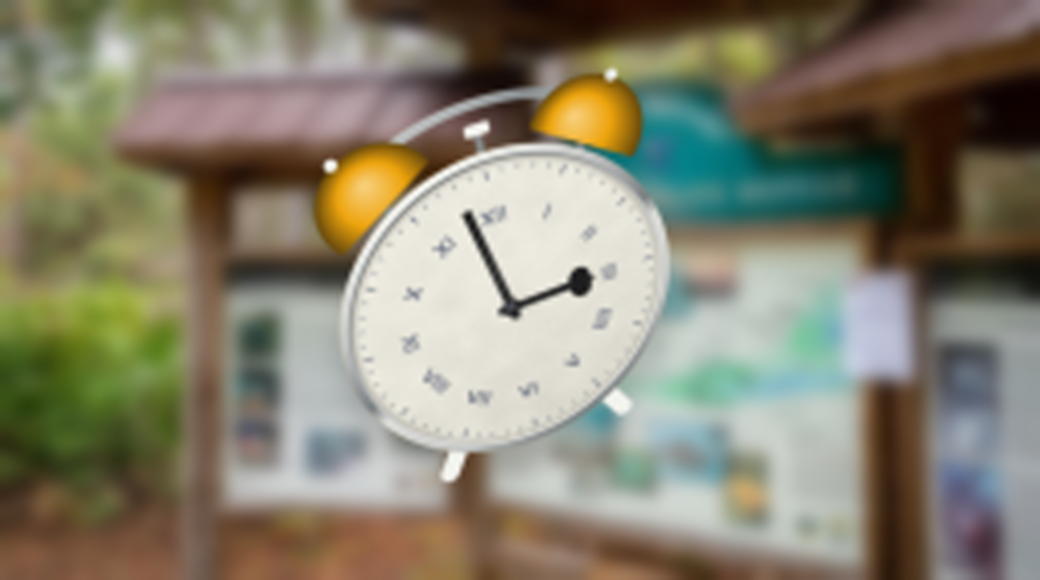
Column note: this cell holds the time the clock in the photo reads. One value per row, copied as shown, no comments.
2:58
